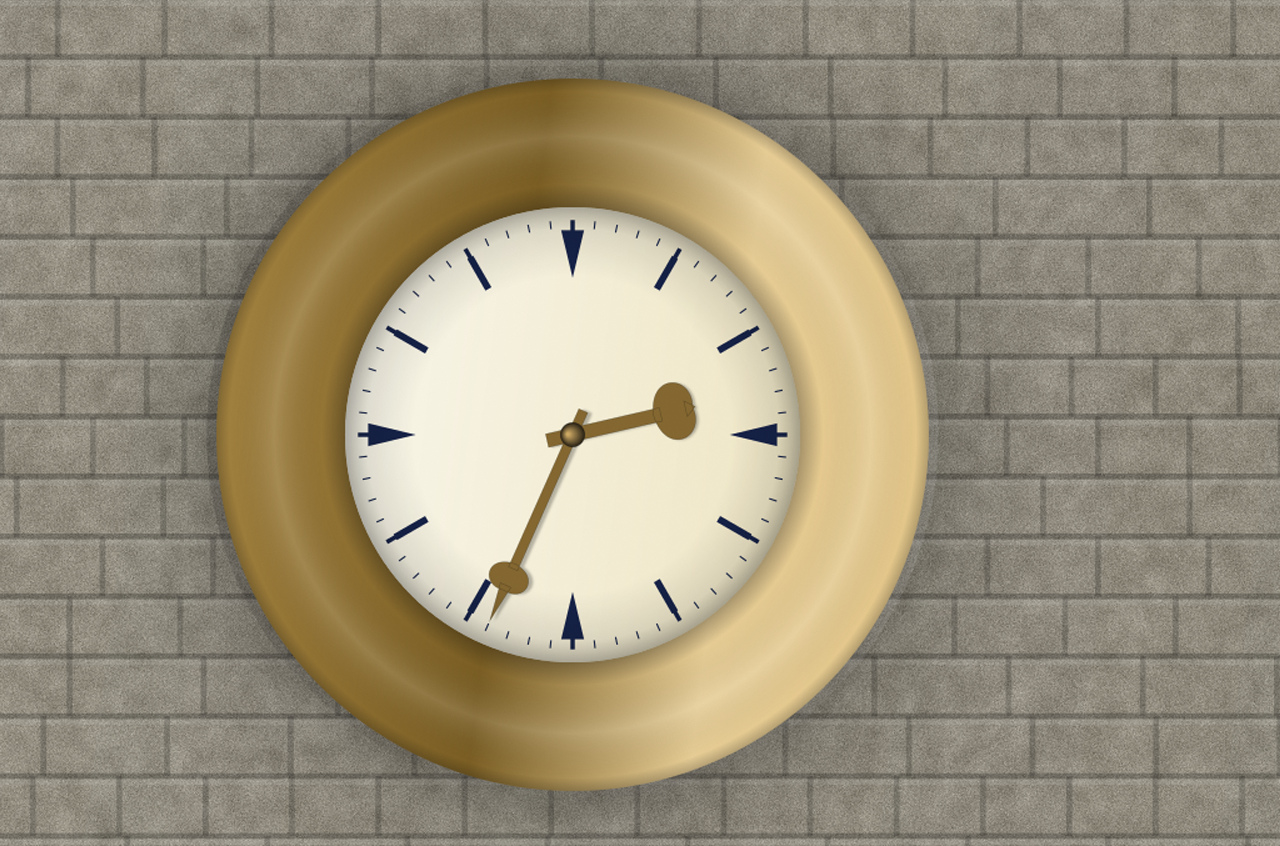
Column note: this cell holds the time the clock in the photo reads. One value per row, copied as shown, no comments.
2:34
